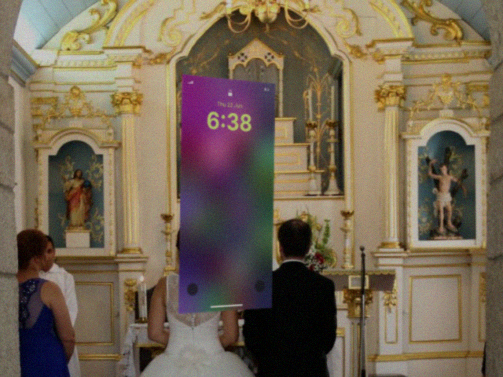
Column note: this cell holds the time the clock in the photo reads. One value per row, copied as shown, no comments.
6:38
